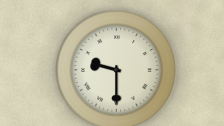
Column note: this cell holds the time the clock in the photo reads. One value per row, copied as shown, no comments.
9:30
